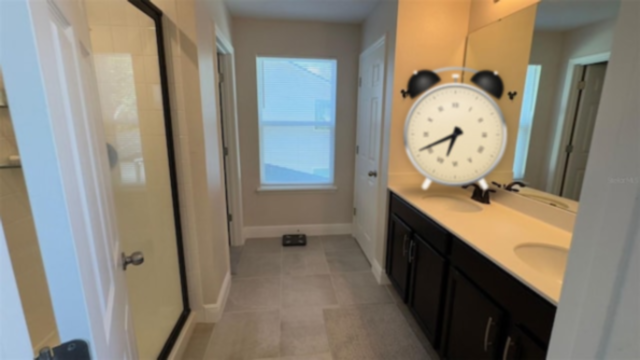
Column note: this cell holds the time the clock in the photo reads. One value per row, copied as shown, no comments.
6:41
